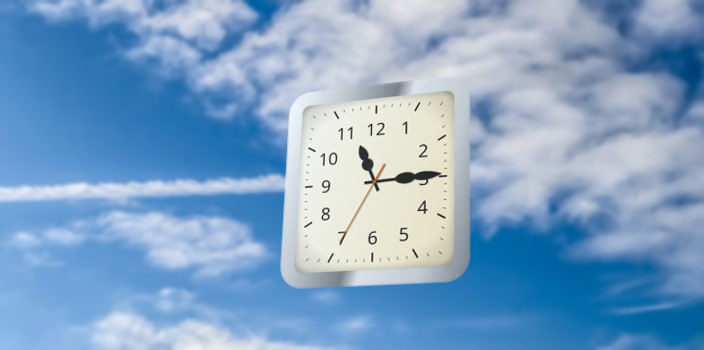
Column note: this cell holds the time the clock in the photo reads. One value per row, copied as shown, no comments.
11:14:35
